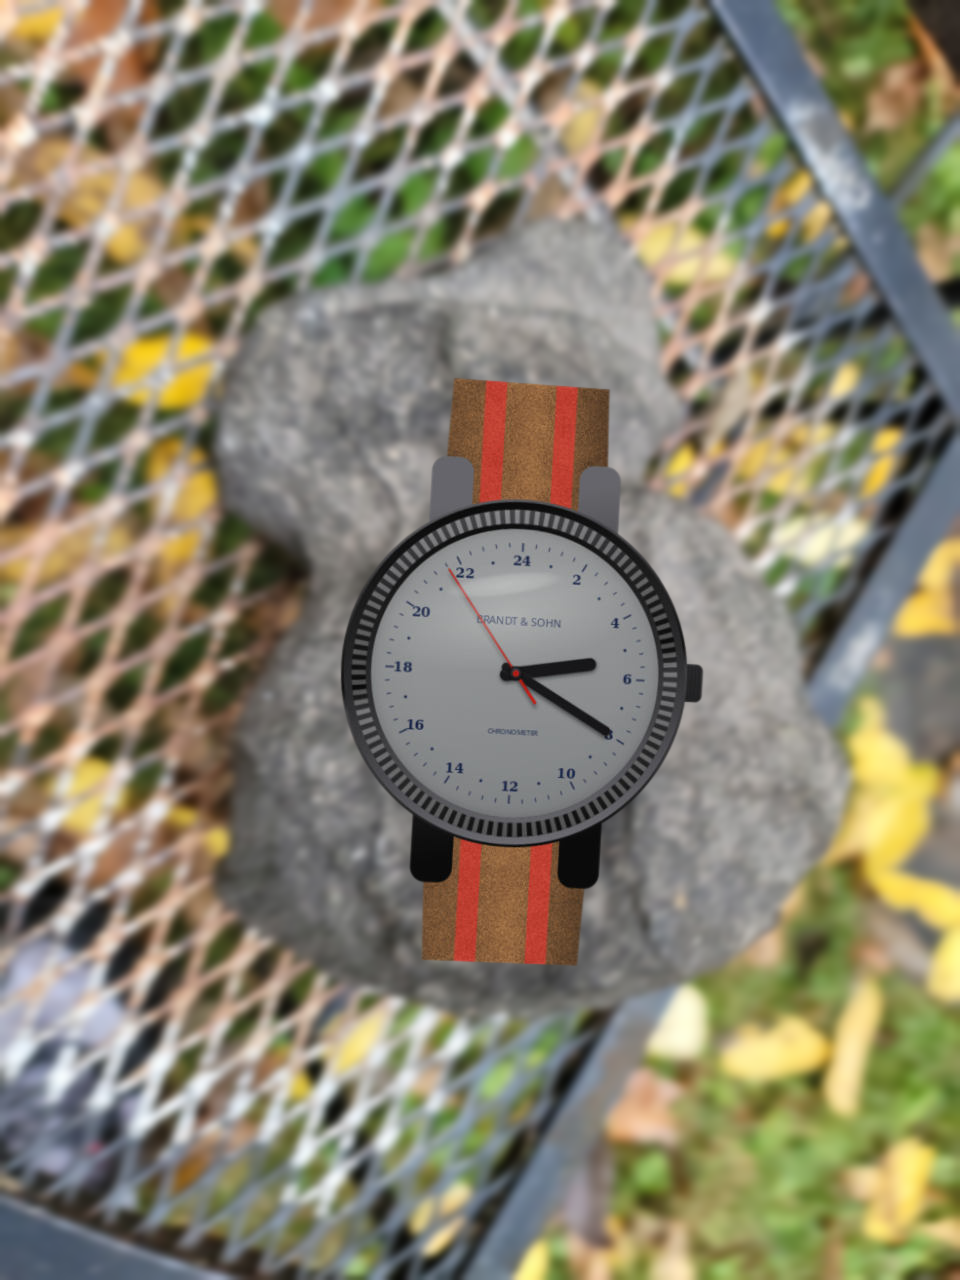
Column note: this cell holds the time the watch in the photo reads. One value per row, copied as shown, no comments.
5:19:54
